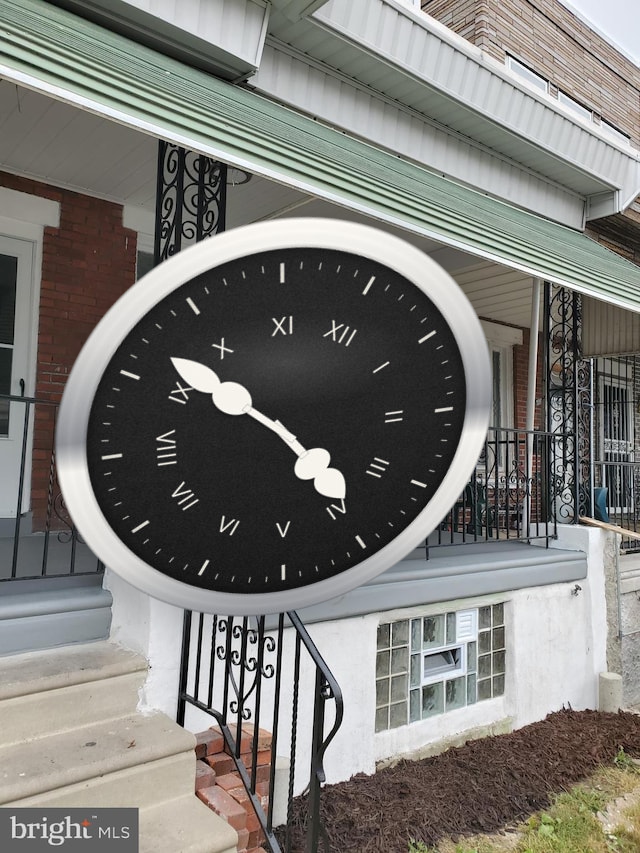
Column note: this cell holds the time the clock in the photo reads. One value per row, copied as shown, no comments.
3:47
